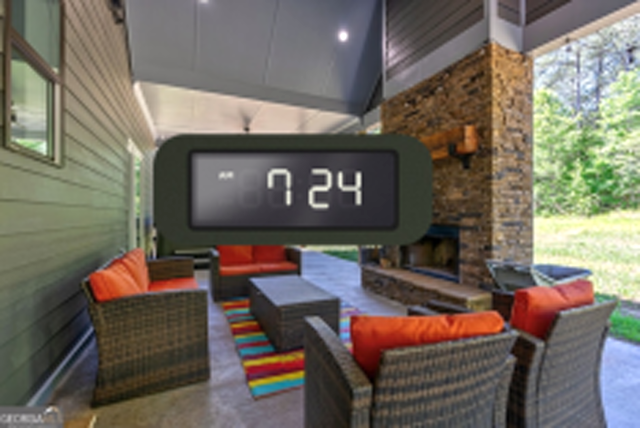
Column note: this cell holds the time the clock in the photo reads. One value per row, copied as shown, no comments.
7:24
